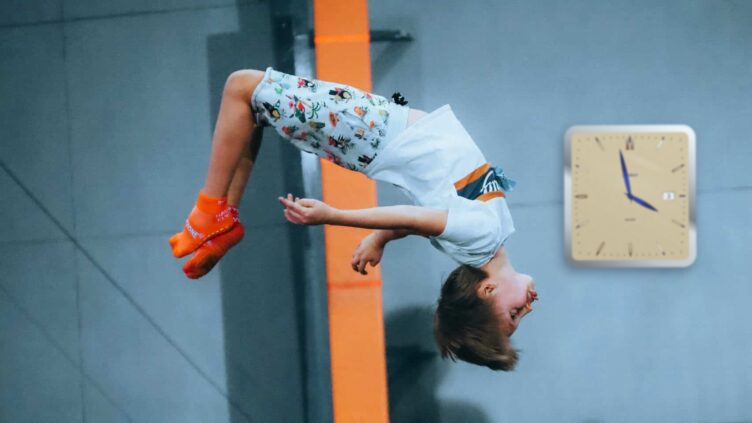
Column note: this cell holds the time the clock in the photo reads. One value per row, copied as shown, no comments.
3:58
